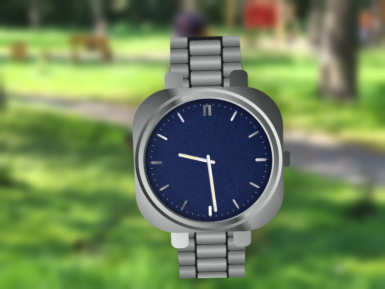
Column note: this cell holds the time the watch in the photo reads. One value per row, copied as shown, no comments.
9:29
